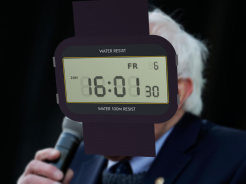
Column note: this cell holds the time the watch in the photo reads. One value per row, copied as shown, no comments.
16:01:30
